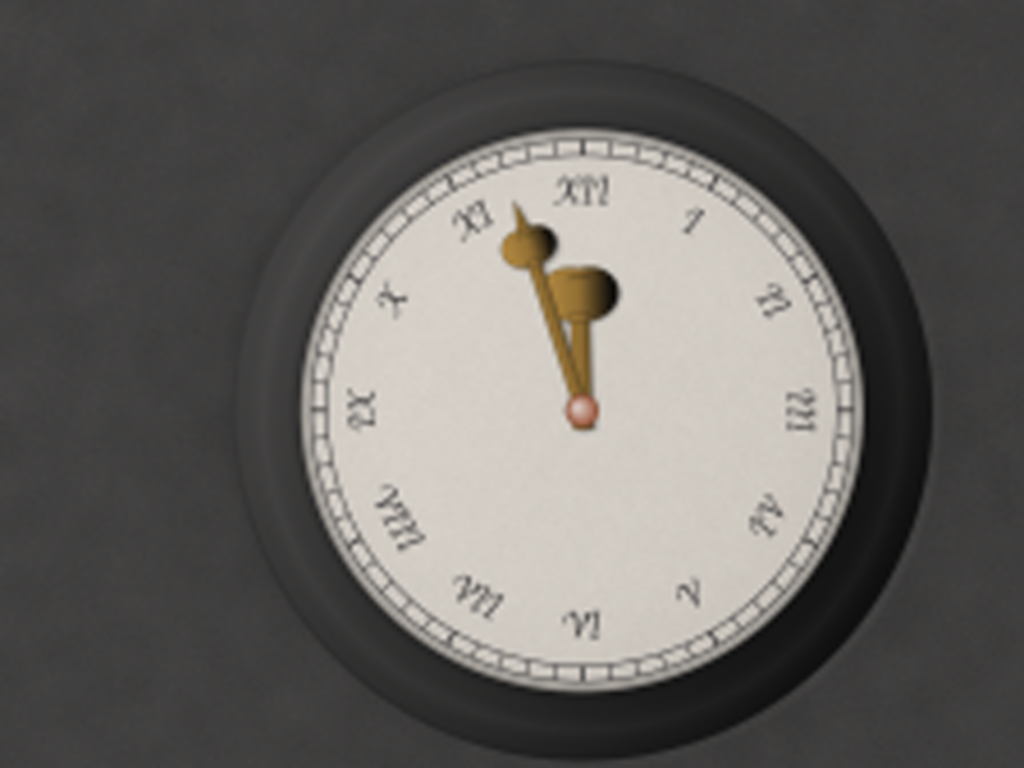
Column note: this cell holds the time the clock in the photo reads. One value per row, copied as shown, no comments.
11:57
